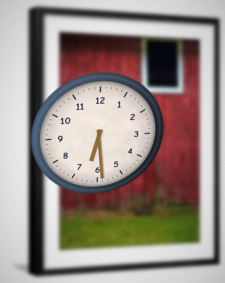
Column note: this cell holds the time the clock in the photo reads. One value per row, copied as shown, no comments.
6:29
